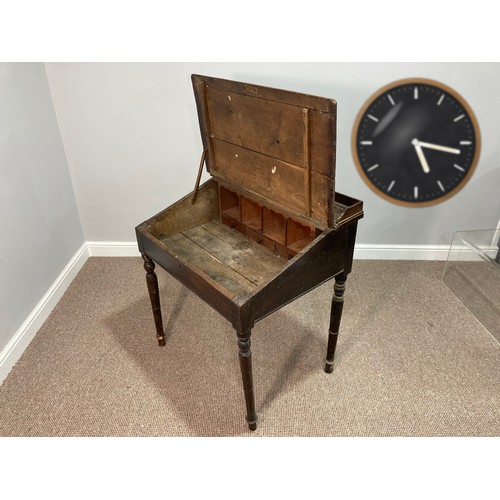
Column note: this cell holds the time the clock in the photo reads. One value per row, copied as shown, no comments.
5:17
